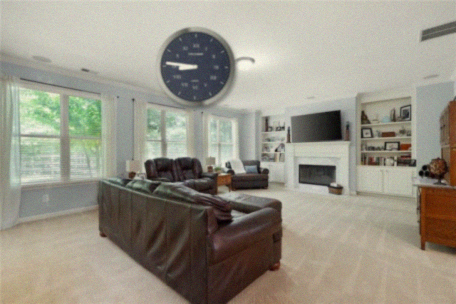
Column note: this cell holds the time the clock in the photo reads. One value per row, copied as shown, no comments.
8:46
